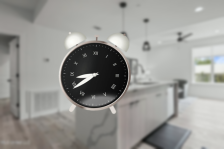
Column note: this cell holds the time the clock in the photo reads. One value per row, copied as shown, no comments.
8:39
